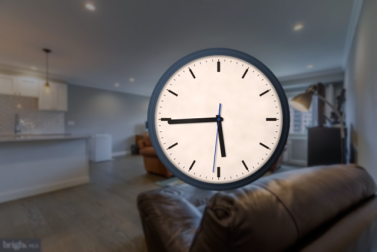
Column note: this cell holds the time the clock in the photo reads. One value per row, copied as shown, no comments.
5:44:31
